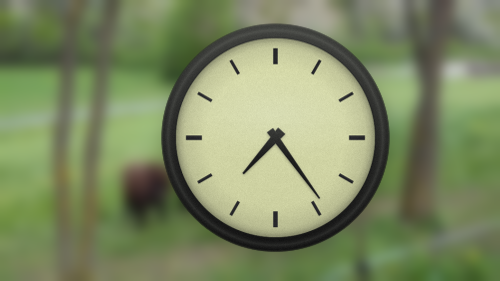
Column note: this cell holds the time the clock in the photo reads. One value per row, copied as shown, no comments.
7:24
